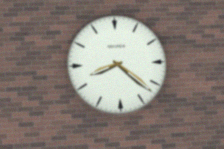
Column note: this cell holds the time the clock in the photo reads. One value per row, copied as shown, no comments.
8:22
